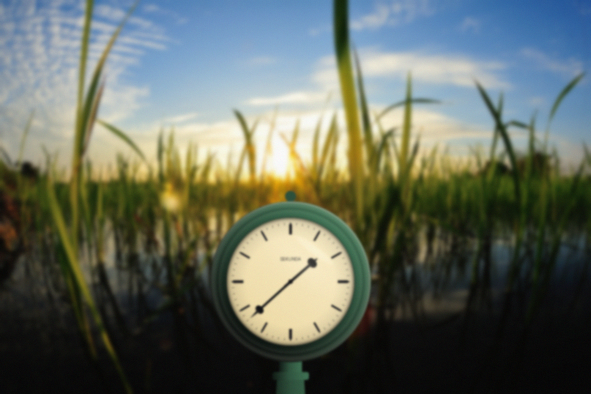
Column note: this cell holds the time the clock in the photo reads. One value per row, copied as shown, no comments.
1:38
